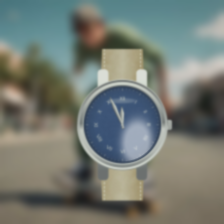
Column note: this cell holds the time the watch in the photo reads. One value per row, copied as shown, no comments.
11:56
